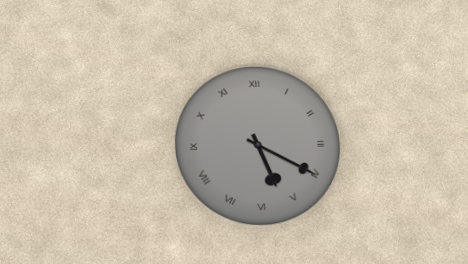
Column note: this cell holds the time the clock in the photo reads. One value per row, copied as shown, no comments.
5:20
